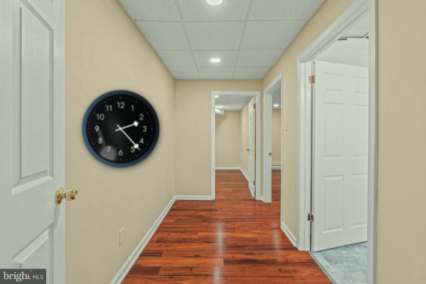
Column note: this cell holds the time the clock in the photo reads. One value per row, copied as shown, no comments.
2:23
